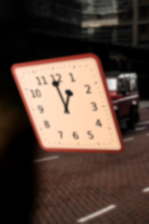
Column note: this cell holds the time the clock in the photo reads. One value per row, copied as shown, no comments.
12:59
